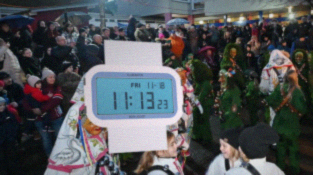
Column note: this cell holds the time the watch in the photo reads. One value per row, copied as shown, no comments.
11:13
